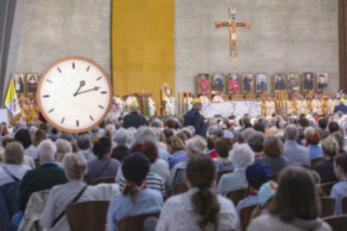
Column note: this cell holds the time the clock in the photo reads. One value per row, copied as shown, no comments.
1:13
